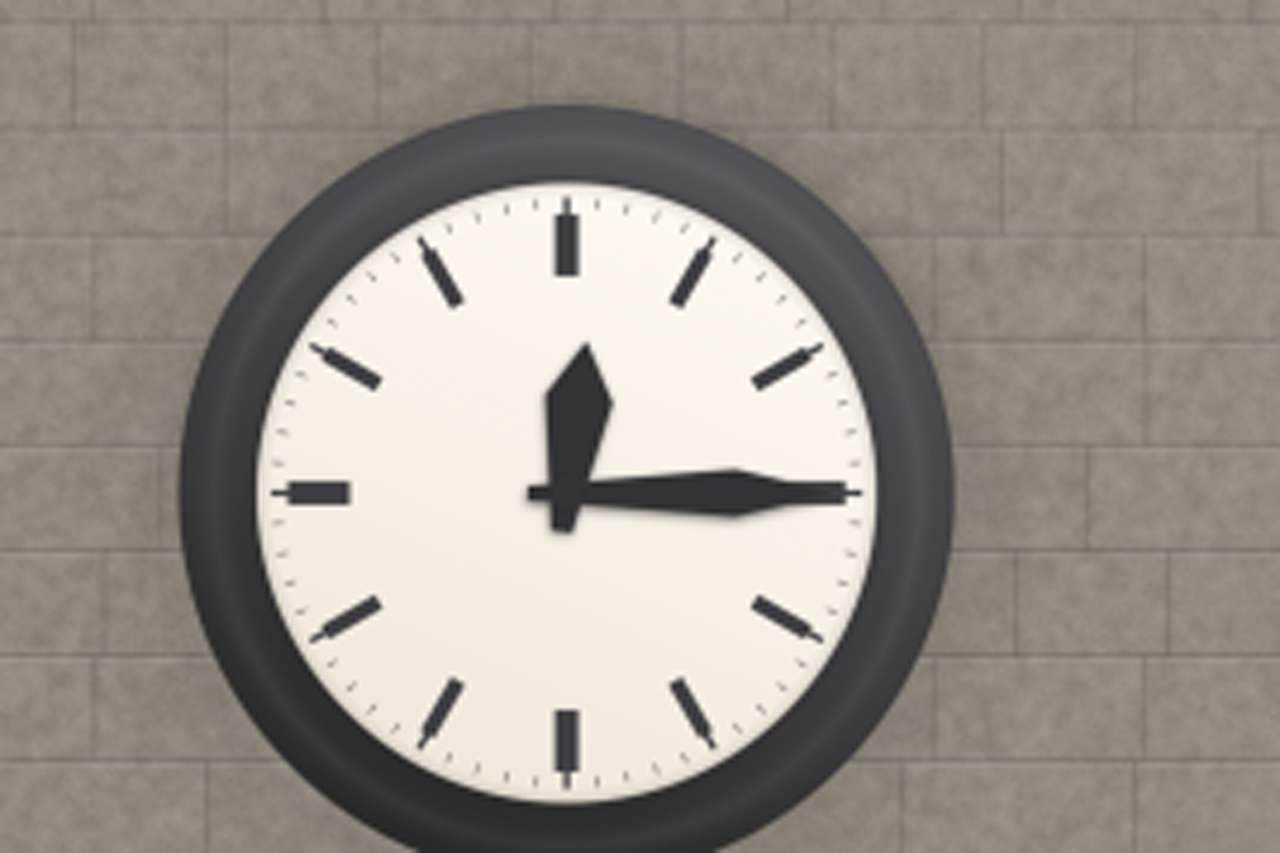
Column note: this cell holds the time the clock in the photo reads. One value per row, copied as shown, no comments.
12:15
